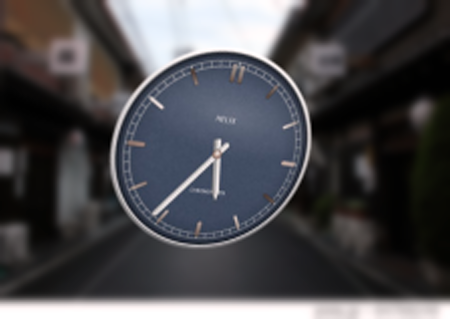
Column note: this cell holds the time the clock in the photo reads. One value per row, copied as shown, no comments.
5:36
